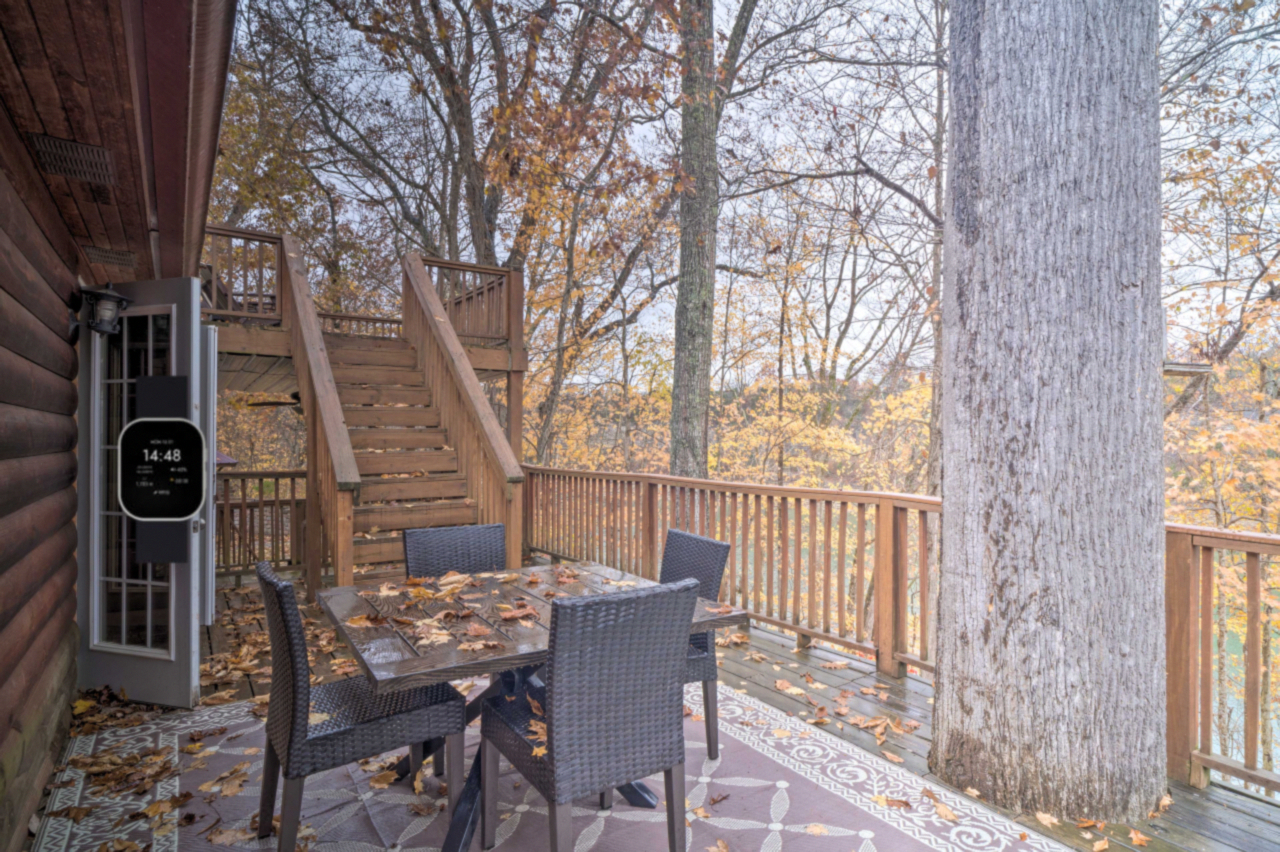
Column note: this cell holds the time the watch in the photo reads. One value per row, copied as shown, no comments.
14:48
